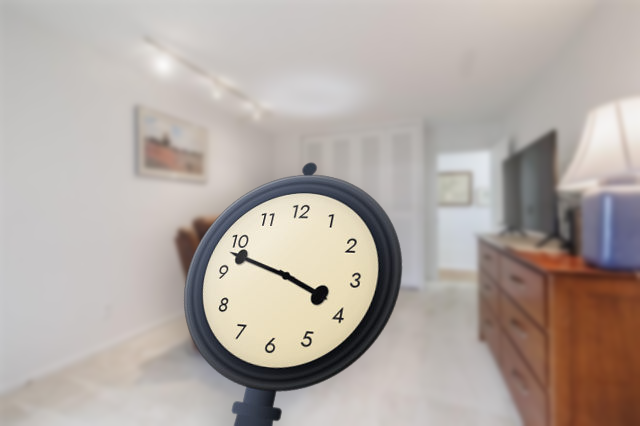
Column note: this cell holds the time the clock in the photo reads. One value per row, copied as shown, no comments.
3:48
